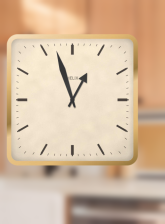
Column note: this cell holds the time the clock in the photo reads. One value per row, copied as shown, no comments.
12:57
